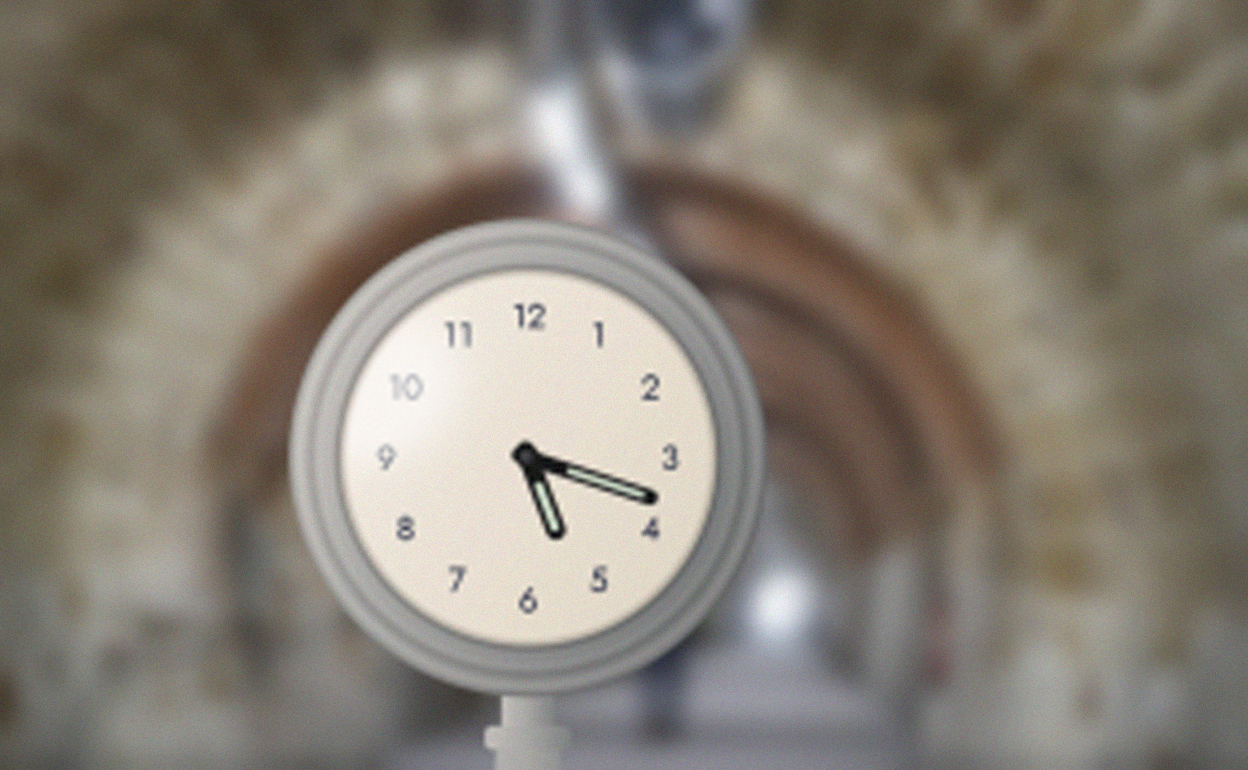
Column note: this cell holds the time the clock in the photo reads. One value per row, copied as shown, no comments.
5:18
